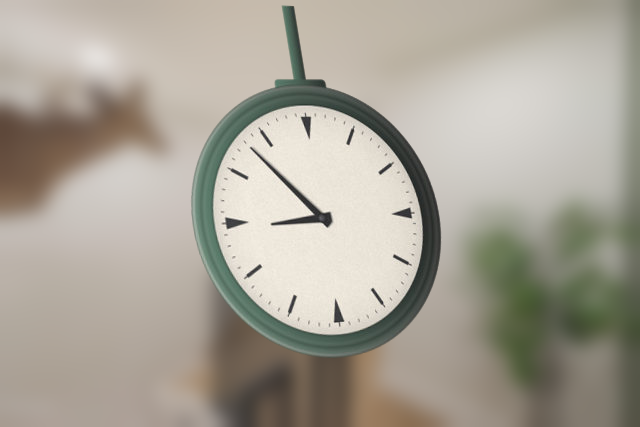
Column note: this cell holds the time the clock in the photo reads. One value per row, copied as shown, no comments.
8:53
